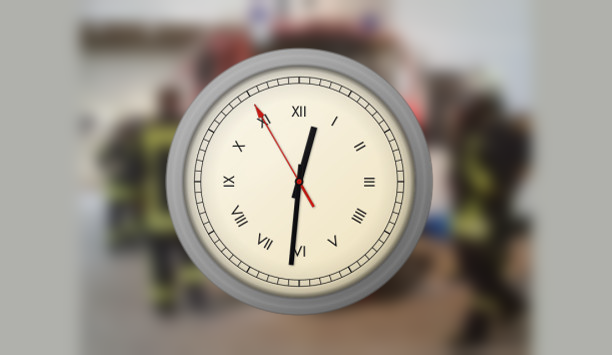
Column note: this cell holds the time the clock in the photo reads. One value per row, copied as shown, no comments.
12:30:55
